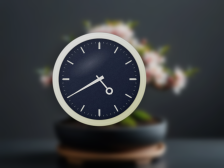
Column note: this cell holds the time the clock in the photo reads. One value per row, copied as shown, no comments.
4:40
